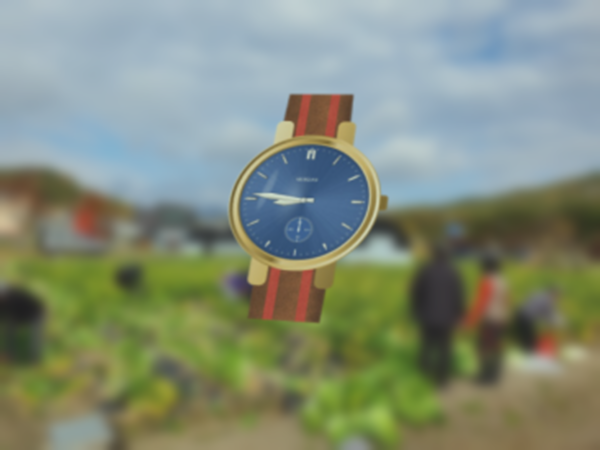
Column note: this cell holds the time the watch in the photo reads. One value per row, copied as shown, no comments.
8:46
